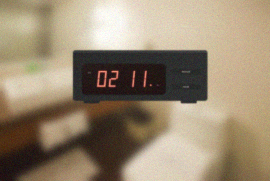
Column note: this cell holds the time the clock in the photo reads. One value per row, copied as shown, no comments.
2:11
